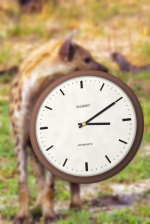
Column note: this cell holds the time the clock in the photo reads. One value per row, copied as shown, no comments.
3:10
